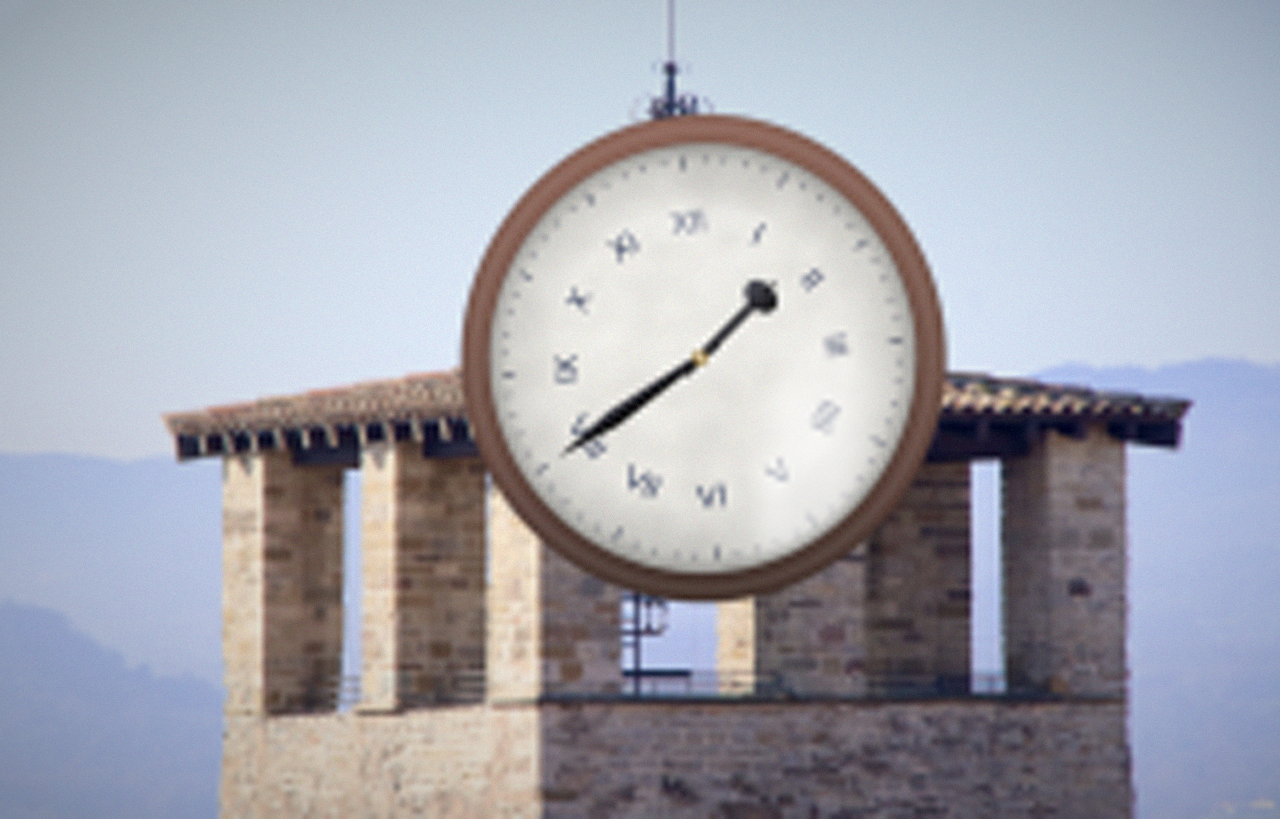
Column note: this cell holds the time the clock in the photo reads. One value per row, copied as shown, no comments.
1:40
